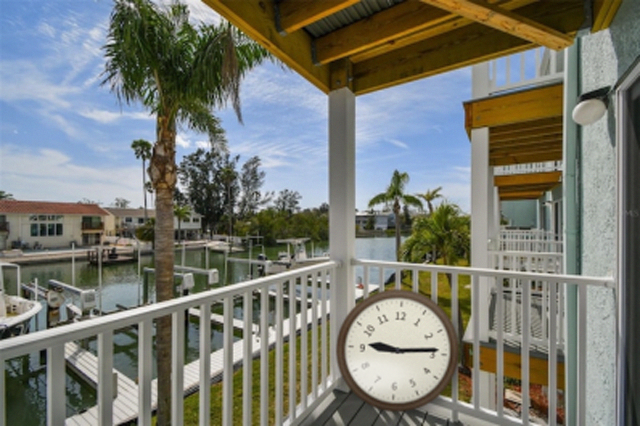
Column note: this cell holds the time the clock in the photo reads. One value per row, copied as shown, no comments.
9:14
